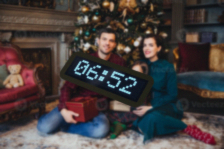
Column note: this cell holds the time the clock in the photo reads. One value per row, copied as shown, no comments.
6:52
